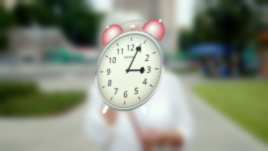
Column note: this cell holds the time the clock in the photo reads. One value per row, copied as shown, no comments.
3:04
